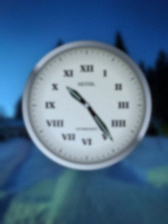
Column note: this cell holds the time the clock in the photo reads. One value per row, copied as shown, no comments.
10:24
